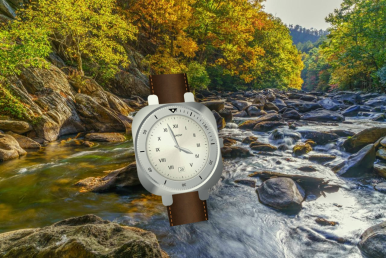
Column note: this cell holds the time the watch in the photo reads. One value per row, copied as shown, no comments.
3:57
